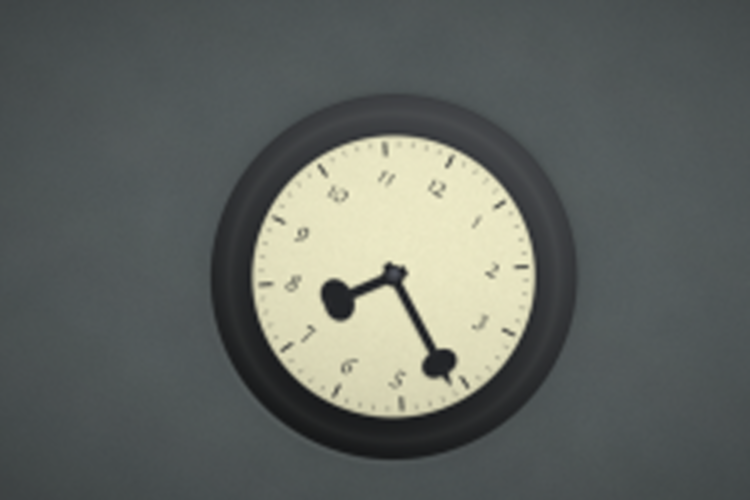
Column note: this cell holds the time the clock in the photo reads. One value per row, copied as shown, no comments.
7:21
